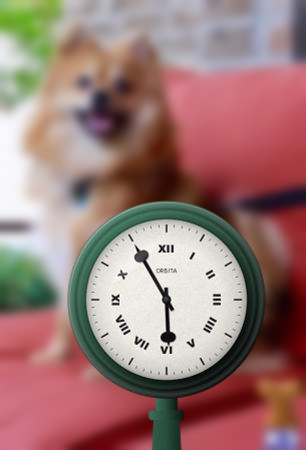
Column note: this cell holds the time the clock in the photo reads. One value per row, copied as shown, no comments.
5:55
